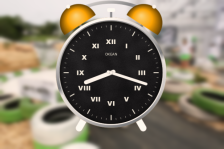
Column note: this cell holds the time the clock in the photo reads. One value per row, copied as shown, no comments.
8:18
